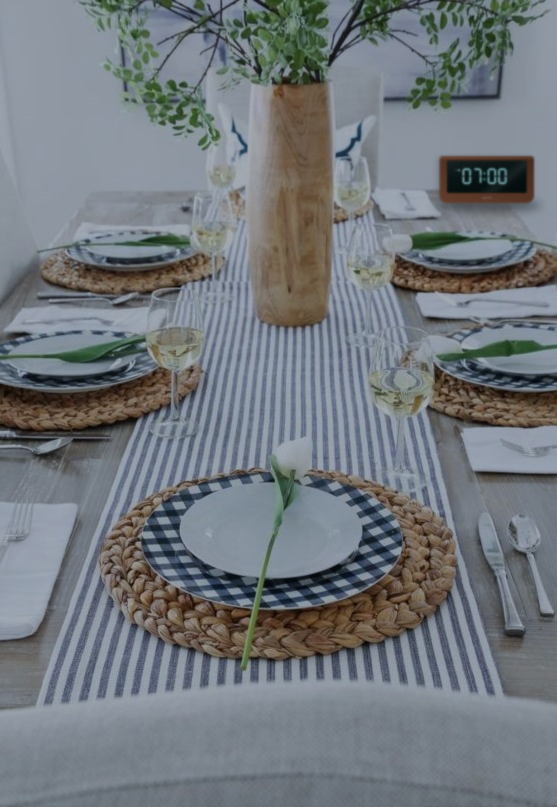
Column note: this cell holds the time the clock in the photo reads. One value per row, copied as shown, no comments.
7:00
